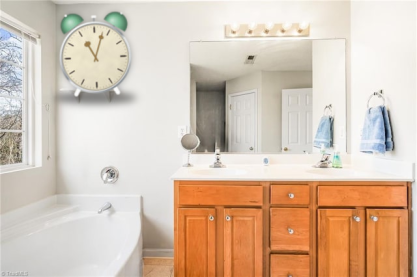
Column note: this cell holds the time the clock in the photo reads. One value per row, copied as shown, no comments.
11:03
